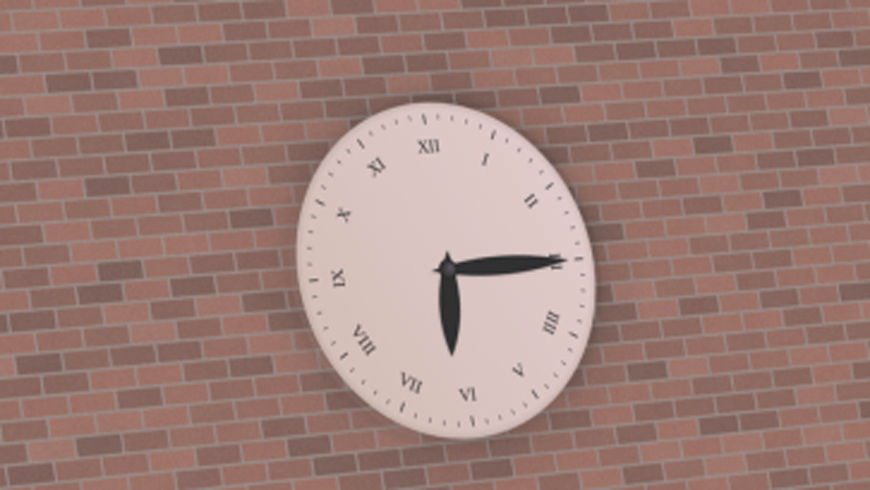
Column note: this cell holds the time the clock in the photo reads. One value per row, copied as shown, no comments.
6:15
